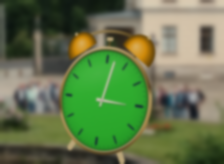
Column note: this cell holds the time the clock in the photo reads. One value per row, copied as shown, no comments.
3:02
